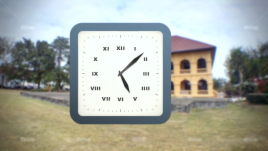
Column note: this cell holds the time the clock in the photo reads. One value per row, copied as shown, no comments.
5:08
